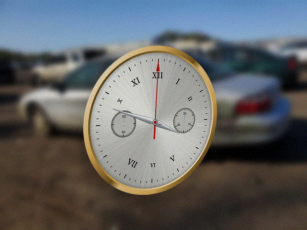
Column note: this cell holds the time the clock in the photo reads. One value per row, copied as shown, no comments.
3:48
